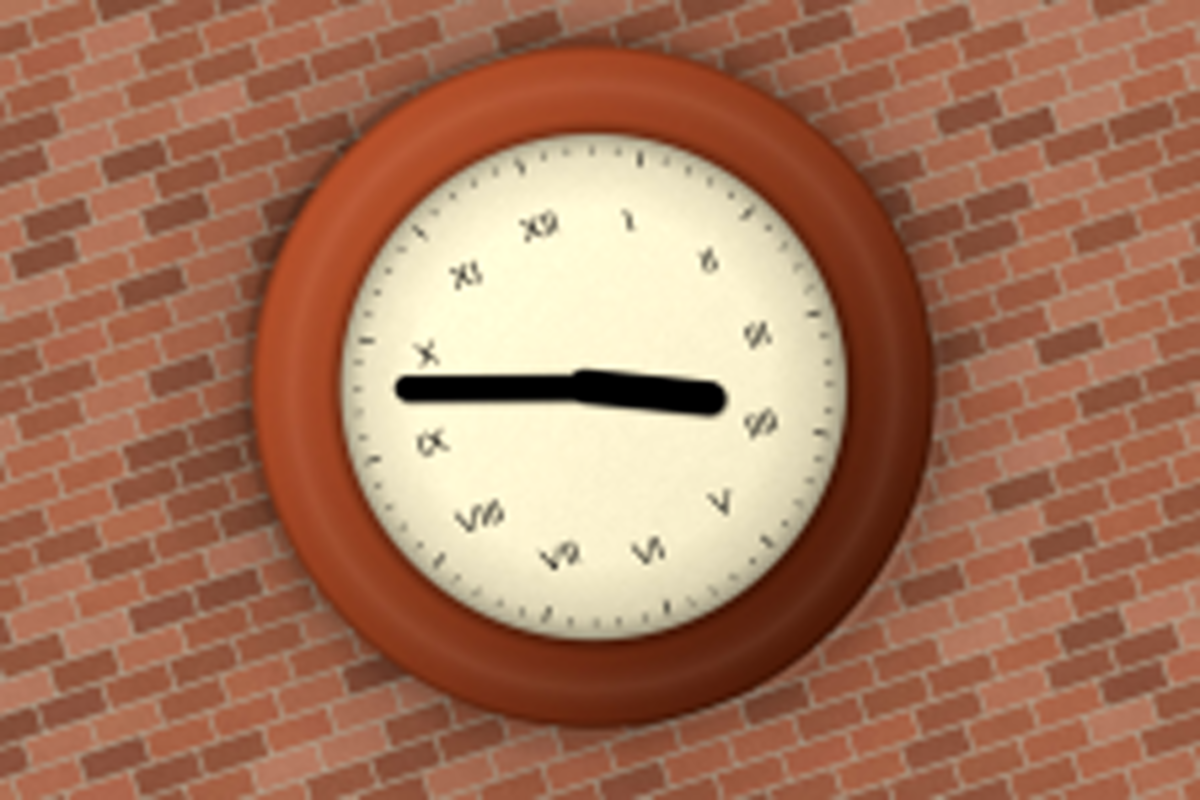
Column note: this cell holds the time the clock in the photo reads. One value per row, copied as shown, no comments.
3:48
